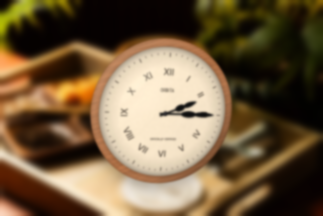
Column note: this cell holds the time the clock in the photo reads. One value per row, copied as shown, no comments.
2:15
